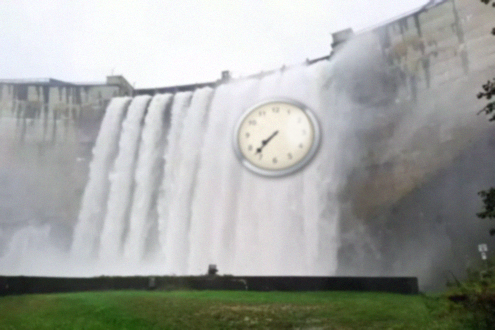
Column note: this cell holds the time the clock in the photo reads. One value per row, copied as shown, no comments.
7:37
